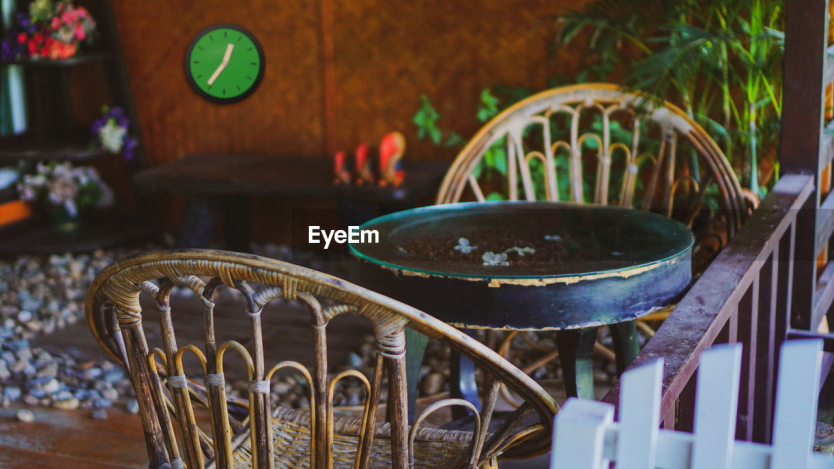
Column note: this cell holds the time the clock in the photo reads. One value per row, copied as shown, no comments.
12:36
